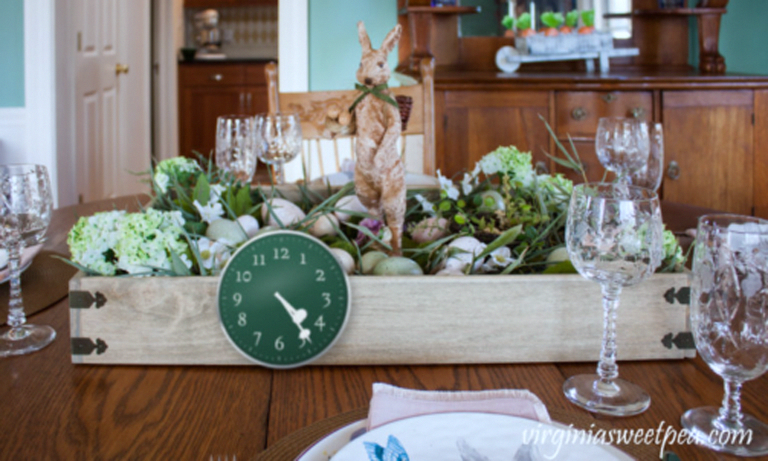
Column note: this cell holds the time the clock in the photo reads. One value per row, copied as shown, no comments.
4:24
